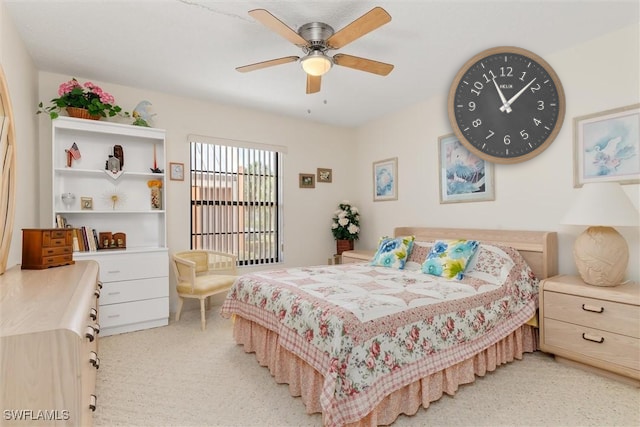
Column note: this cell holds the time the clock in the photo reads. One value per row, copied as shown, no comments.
11:08
